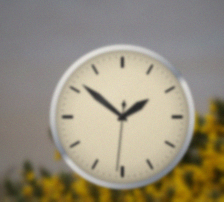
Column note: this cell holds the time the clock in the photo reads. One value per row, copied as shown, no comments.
1:51:31
